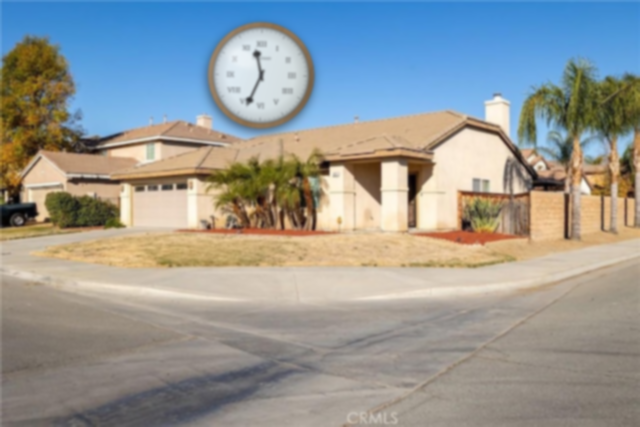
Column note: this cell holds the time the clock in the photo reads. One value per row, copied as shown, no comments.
11:34
